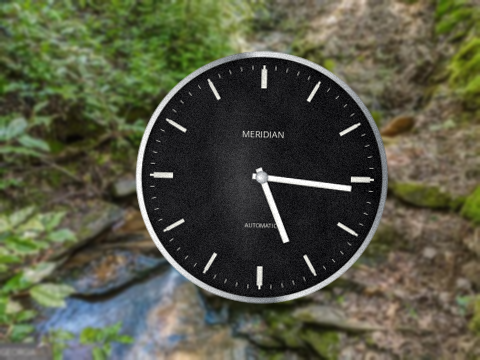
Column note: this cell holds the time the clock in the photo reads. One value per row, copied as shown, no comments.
5:16
